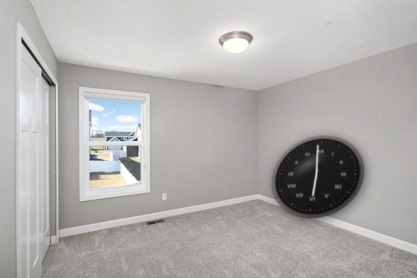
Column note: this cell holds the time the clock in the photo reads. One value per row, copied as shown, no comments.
5:59
